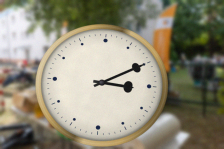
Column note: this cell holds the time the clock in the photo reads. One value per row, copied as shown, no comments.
3:10
